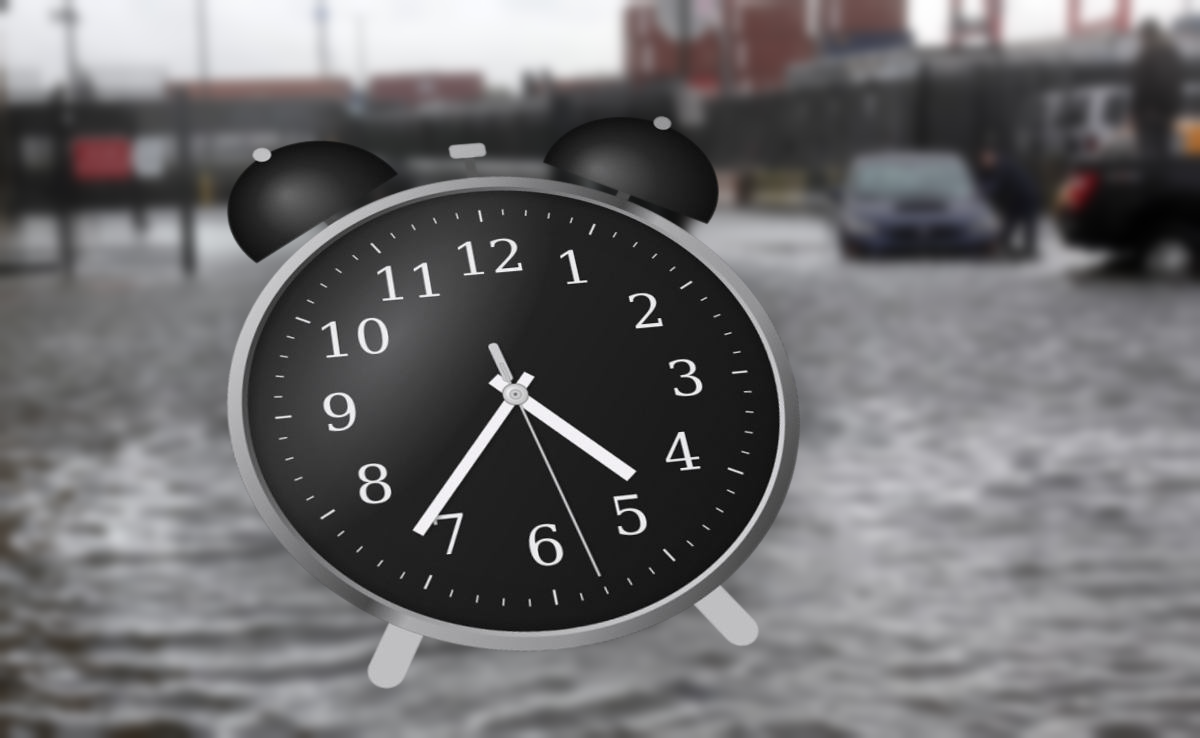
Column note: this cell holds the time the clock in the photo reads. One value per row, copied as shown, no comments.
4:36:28
